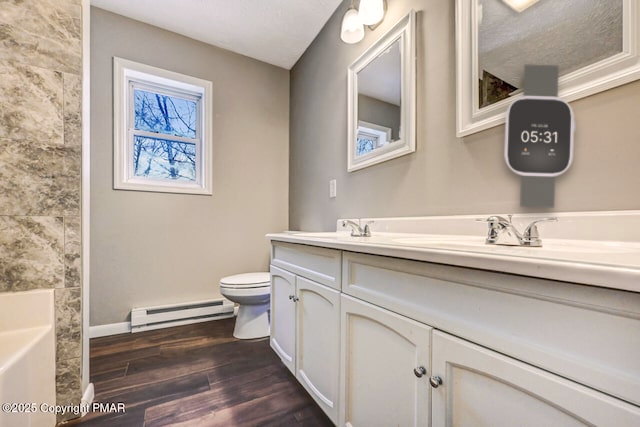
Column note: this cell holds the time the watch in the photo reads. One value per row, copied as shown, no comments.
5:31
